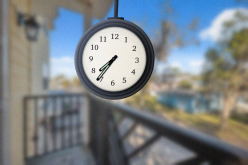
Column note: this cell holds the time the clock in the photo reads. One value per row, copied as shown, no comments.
7:36
